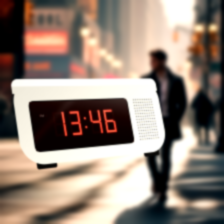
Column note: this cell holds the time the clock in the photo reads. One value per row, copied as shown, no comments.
13:46
